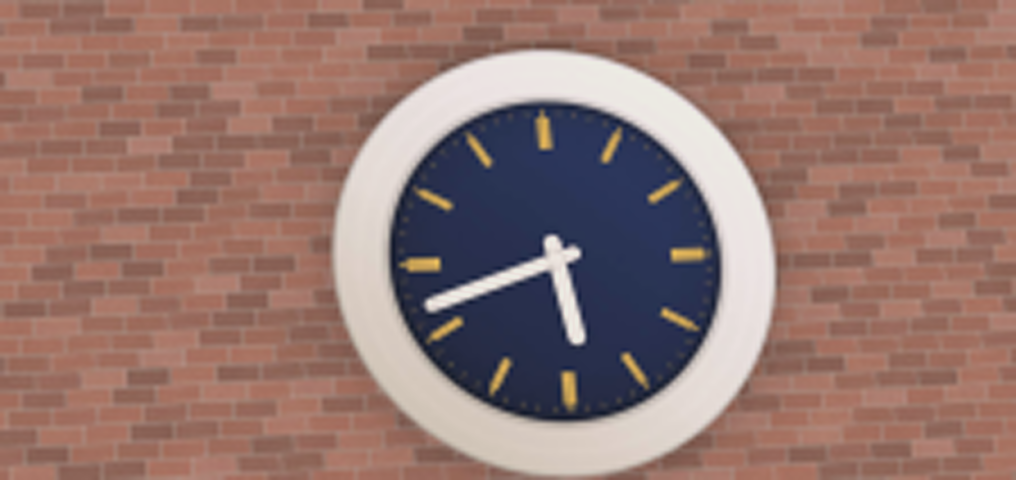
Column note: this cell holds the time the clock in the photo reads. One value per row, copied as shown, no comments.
5:42
